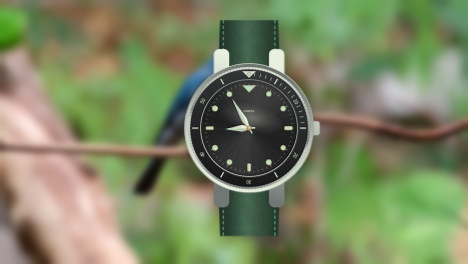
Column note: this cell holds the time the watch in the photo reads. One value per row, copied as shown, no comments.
8:55
